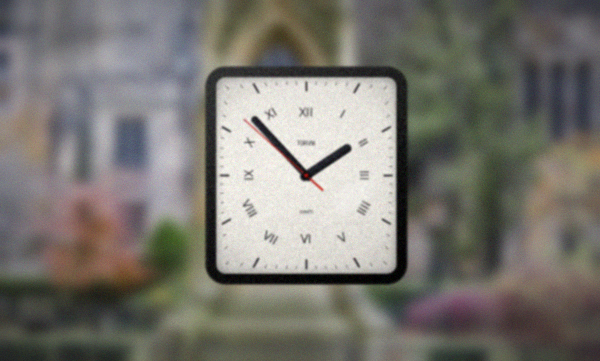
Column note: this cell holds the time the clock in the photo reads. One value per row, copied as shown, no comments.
1:52:52
